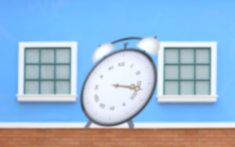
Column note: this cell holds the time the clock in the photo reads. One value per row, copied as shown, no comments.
3:17
